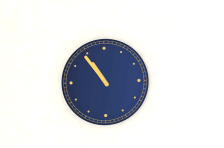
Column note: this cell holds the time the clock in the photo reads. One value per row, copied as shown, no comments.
10:54
